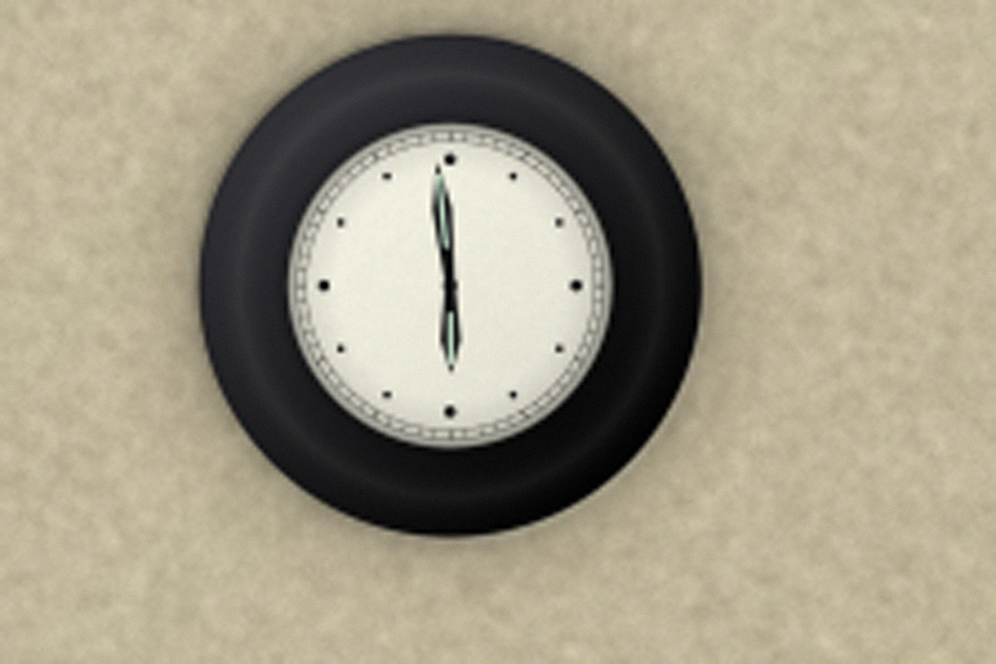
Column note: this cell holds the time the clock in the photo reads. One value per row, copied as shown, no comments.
5:59
